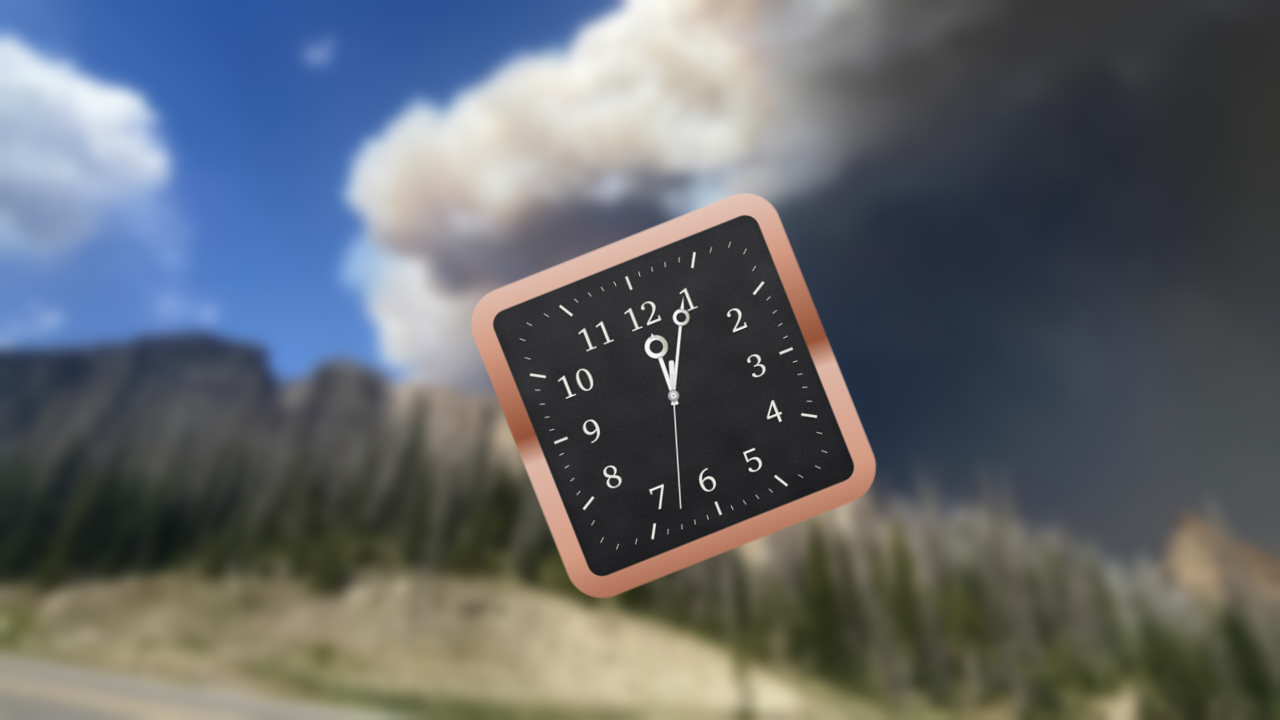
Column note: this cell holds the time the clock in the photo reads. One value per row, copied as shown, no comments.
12:04:33
